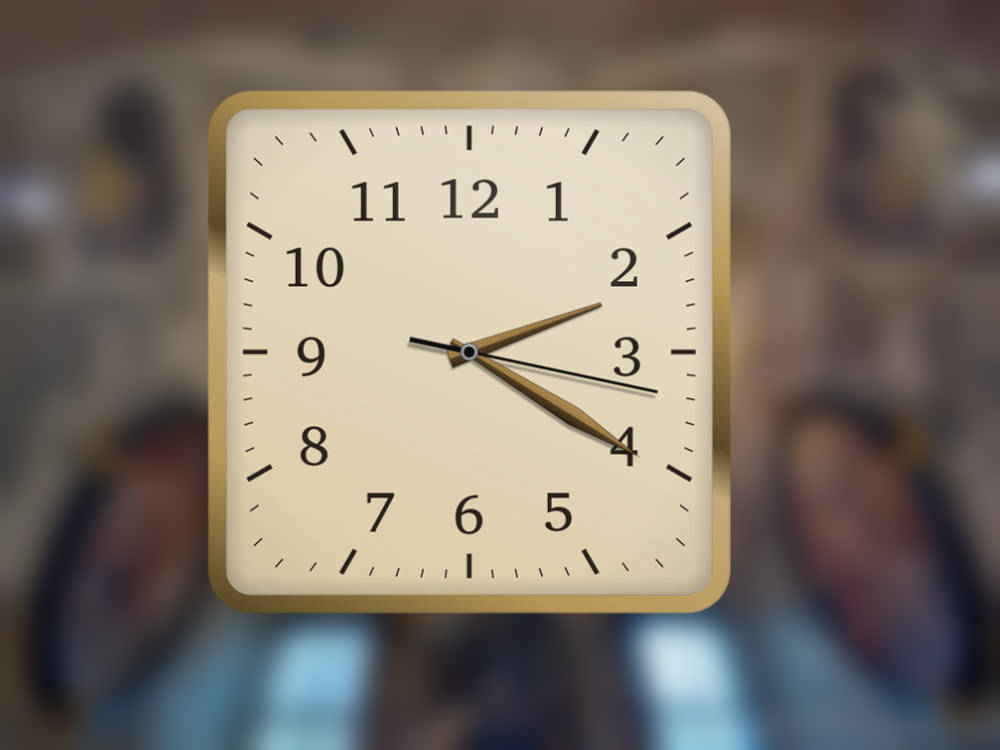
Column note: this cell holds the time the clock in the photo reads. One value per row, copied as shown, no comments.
2:20:17
